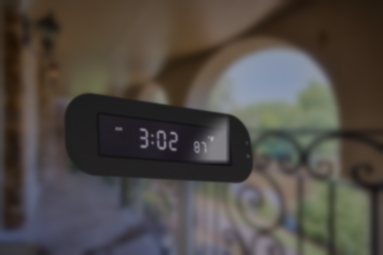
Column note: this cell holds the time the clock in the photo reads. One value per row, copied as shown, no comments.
3:02
